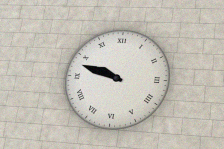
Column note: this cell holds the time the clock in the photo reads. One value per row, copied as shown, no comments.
9:48
